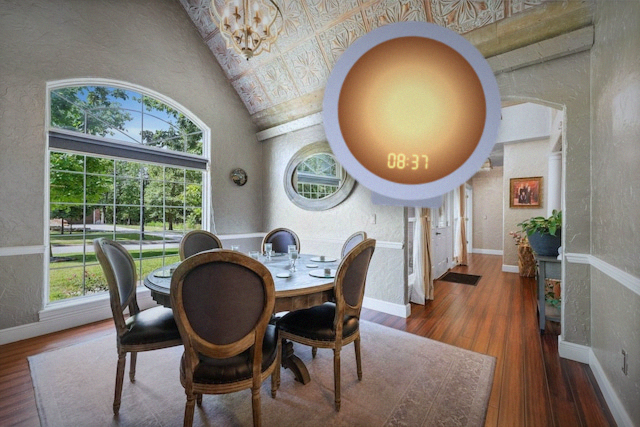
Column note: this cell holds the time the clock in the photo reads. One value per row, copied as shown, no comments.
8:37
